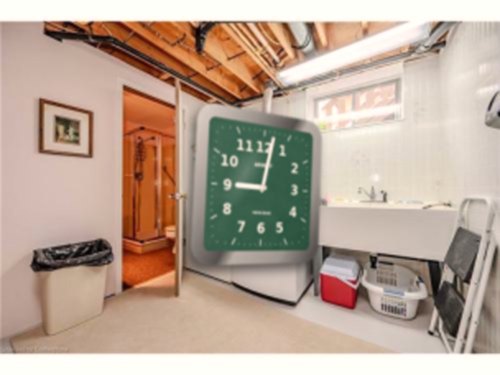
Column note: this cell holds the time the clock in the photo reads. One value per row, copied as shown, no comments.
9:02
